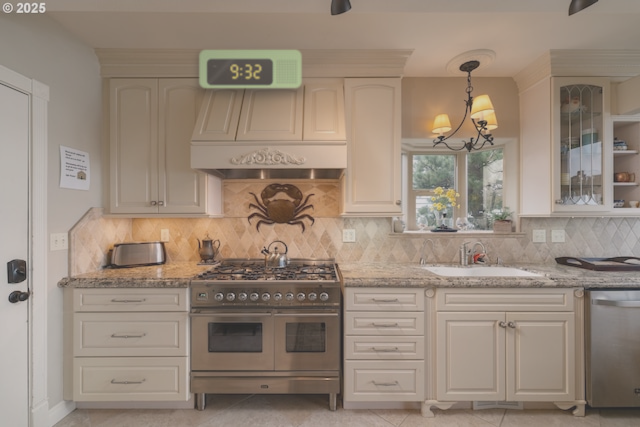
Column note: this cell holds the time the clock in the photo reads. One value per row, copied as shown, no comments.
9:32
